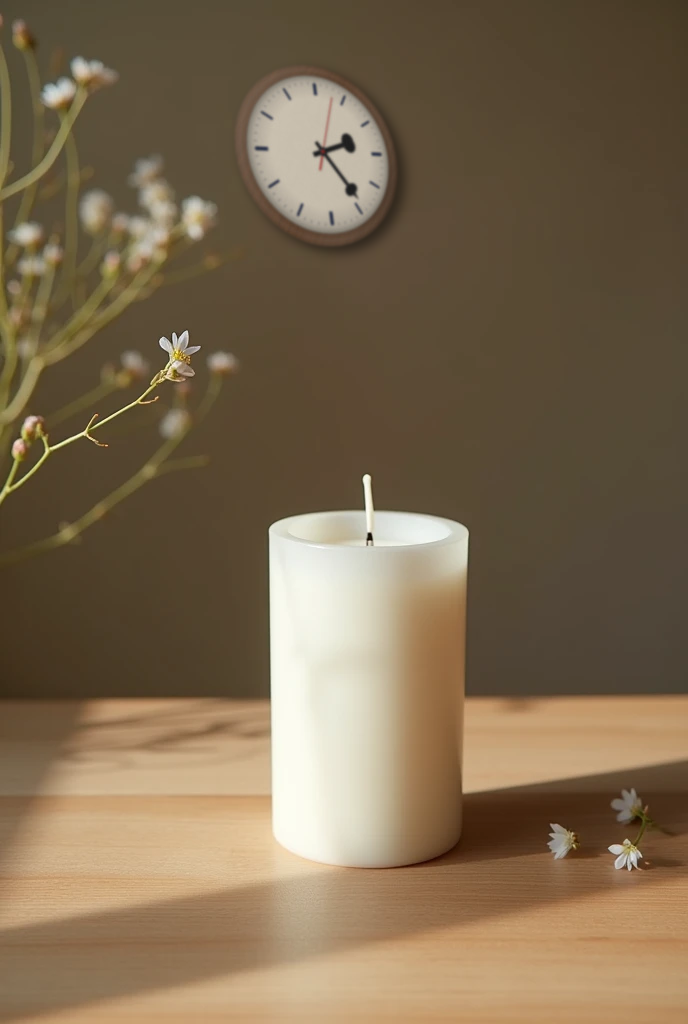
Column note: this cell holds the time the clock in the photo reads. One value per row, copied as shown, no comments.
2:24:03
